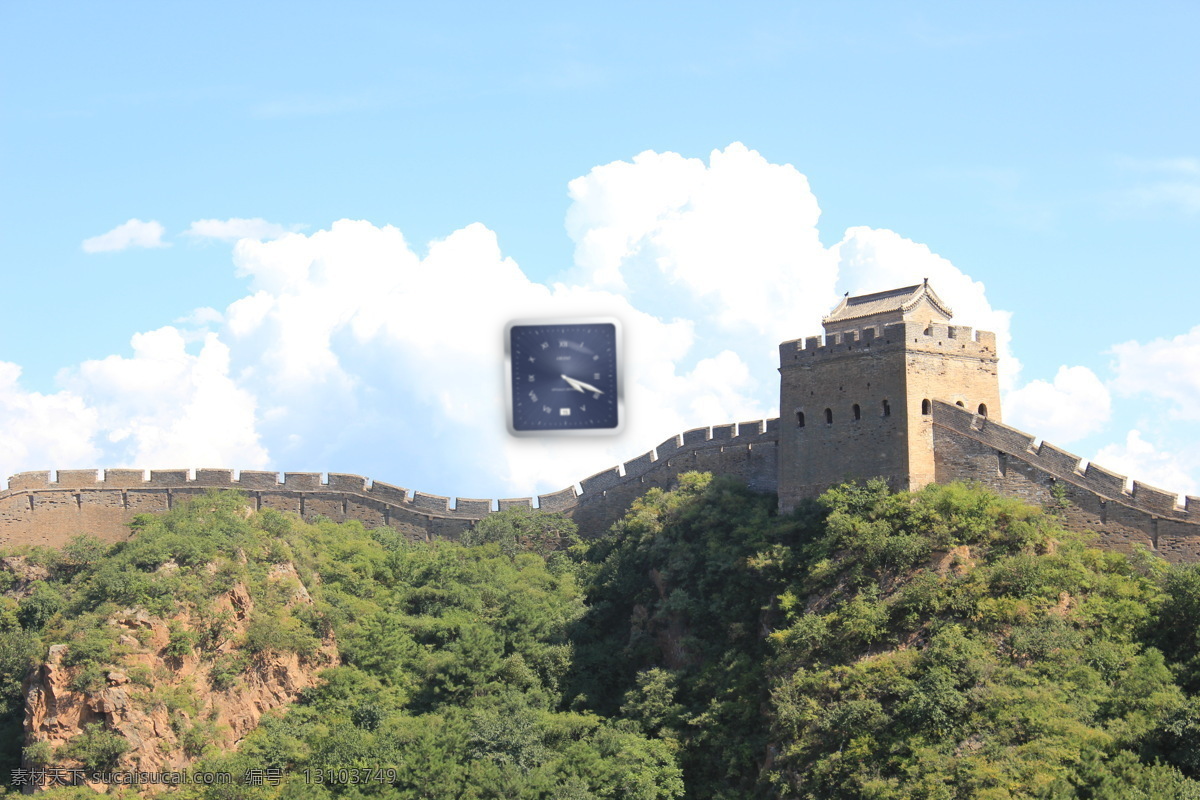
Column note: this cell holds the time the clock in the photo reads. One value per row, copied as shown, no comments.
4:19
